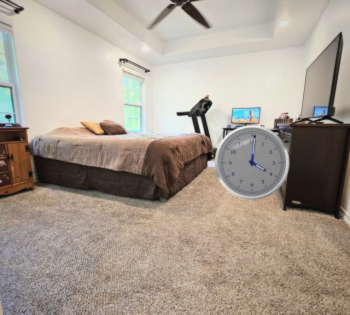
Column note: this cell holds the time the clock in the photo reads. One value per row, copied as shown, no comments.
4:01
